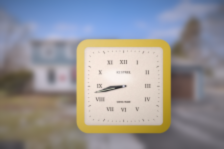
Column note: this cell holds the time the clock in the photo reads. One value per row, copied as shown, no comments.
8:43
